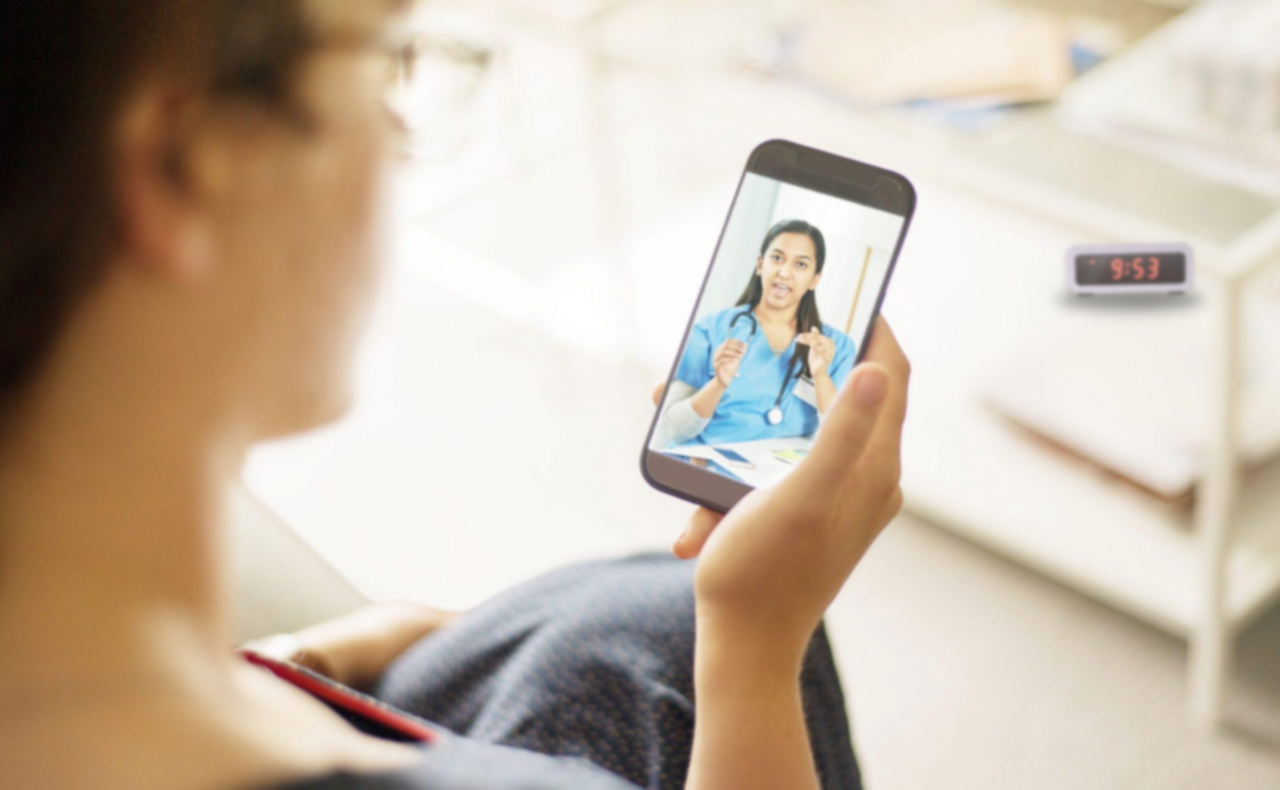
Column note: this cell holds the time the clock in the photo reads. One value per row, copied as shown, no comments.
9:53
